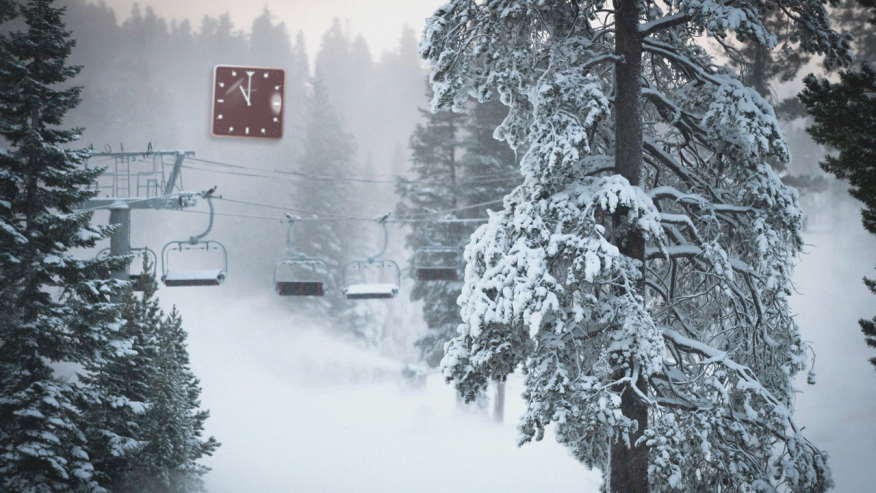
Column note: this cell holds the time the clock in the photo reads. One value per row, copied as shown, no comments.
11:00
